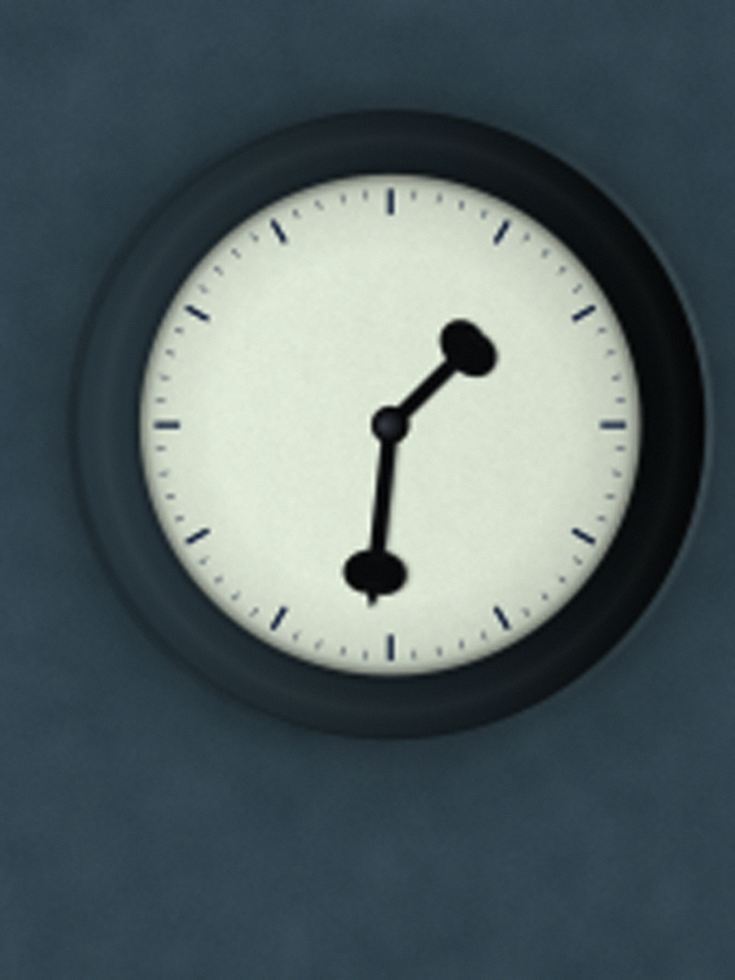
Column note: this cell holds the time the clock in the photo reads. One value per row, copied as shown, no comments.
1:31
